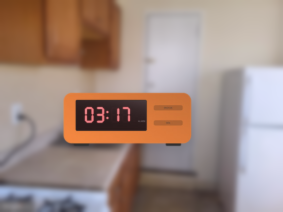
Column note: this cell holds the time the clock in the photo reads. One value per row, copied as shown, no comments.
3:17
